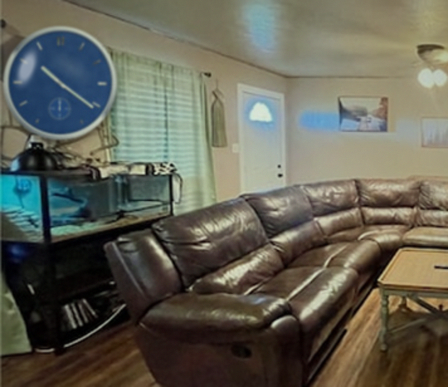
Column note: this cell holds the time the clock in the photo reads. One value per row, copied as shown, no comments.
10:21
